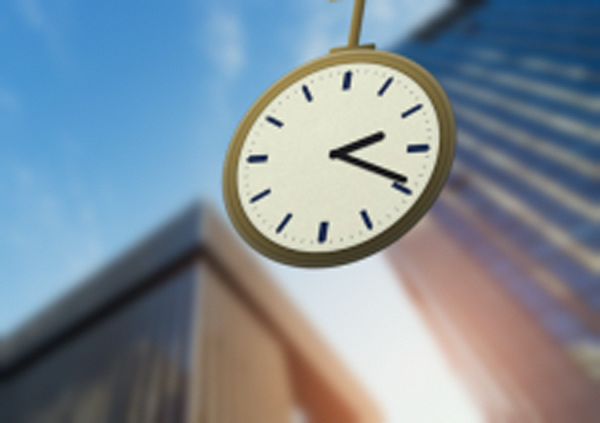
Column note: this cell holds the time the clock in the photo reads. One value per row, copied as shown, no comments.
2:19
